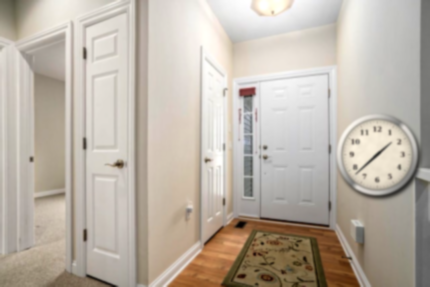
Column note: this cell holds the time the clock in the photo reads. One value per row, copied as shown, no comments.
1:38
